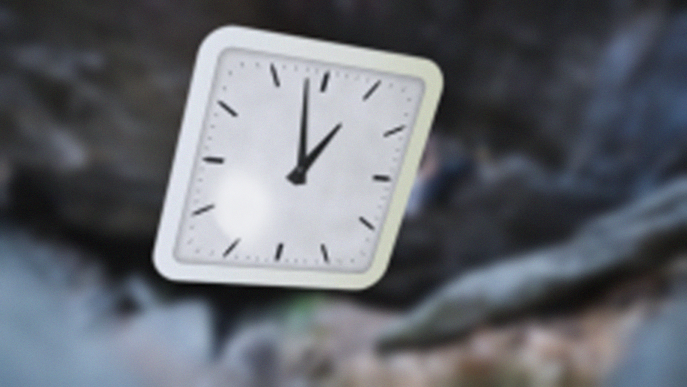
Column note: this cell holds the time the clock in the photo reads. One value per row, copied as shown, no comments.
12:58
